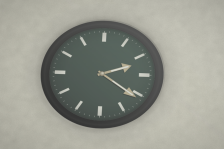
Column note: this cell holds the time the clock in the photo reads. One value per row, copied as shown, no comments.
2:21
